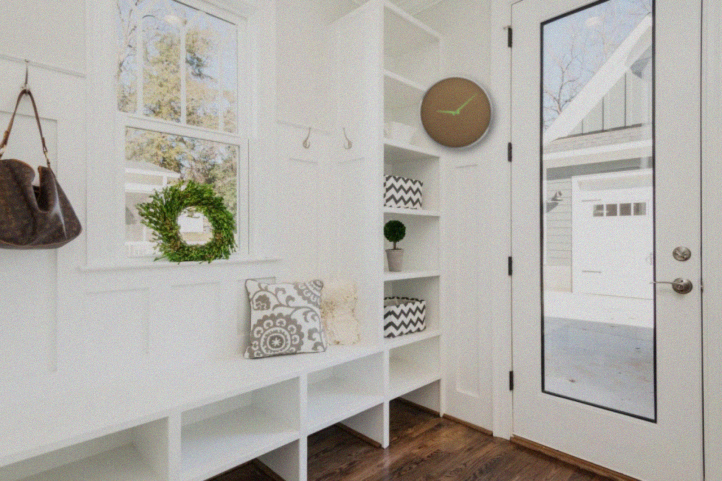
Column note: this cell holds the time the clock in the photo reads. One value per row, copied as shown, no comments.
9:08
